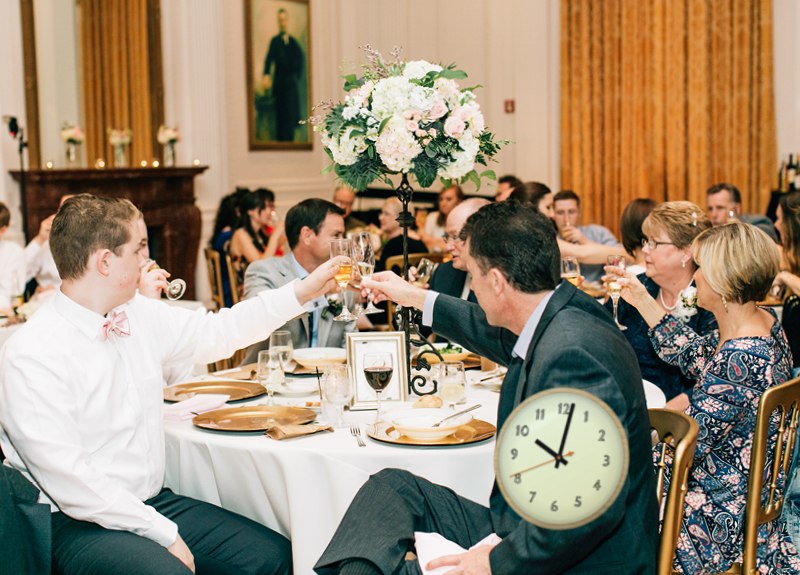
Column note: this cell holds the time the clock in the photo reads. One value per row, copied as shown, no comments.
10:01:41
